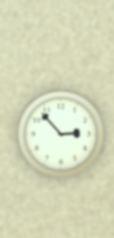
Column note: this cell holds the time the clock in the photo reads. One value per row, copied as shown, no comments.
2:53
